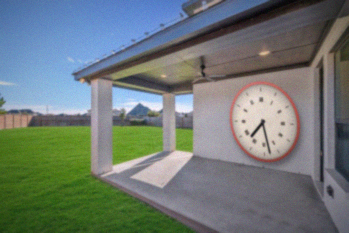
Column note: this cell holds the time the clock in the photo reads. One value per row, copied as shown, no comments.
7:28
